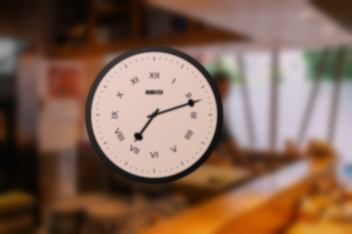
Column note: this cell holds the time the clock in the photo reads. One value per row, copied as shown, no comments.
7:12
